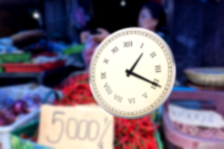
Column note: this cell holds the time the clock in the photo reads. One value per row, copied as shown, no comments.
1:20
